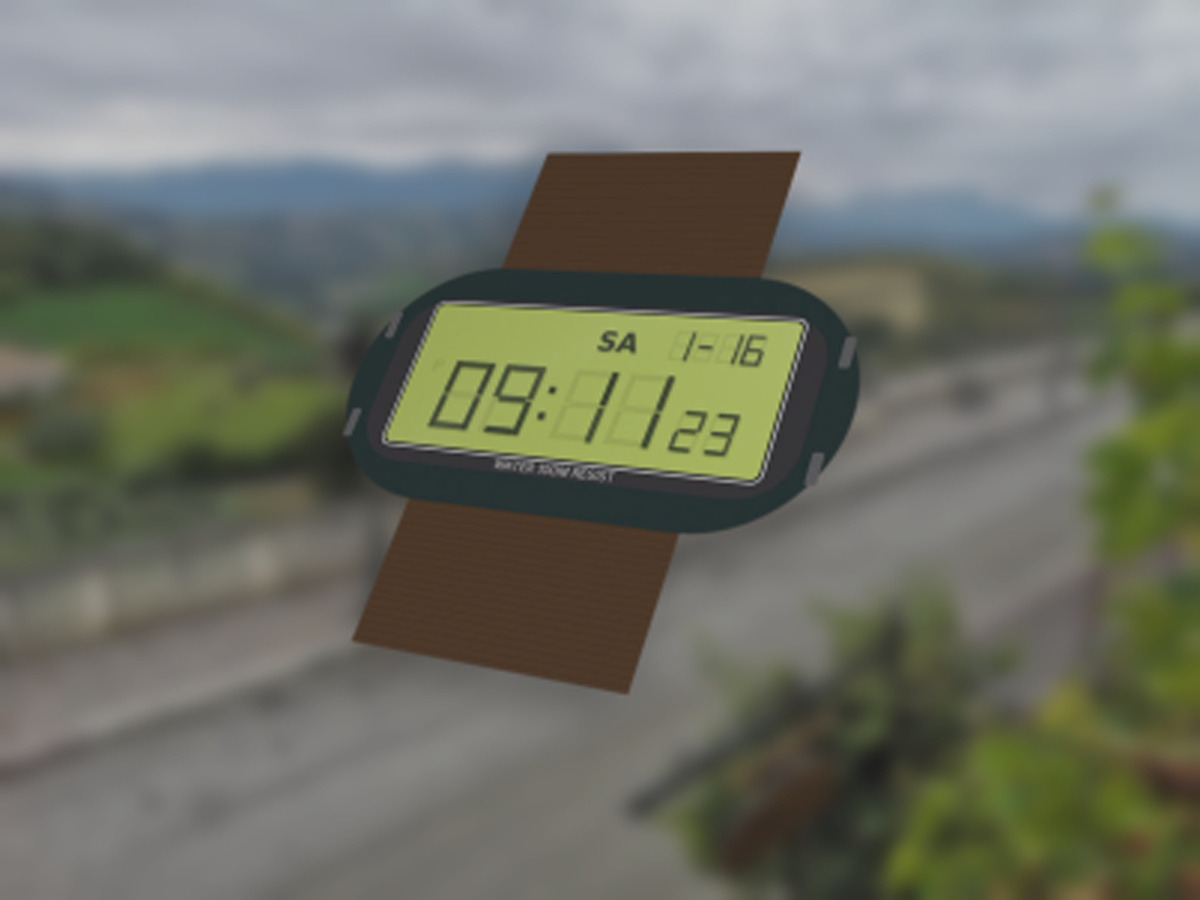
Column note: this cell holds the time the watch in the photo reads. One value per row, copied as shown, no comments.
9:11:23
